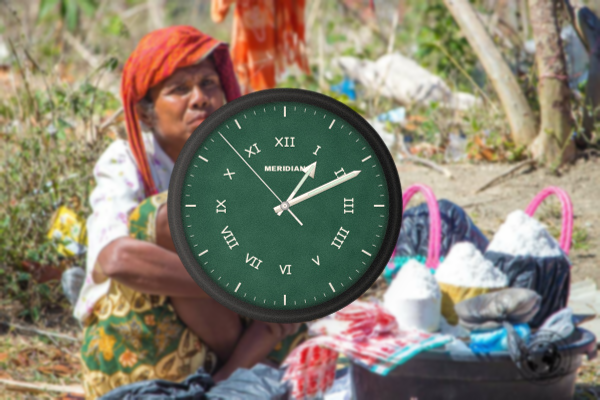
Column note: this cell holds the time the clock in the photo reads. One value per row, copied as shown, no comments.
1:10:53
